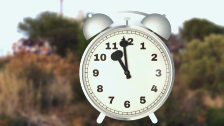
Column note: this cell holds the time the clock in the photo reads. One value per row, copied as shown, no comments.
10:59
